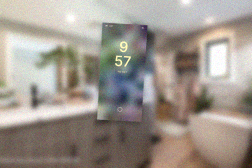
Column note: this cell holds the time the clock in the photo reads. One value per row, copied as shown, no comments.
9:57
